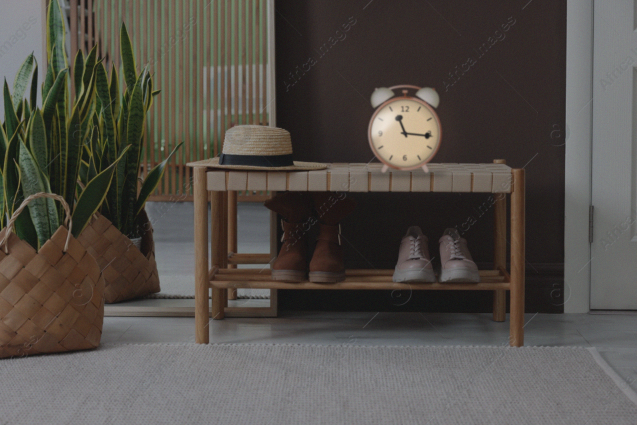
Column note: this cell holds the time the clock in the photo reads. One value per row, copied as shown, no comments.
11:16
